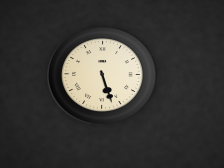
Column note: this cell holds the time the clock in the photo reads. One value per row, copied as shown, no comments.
5:27
